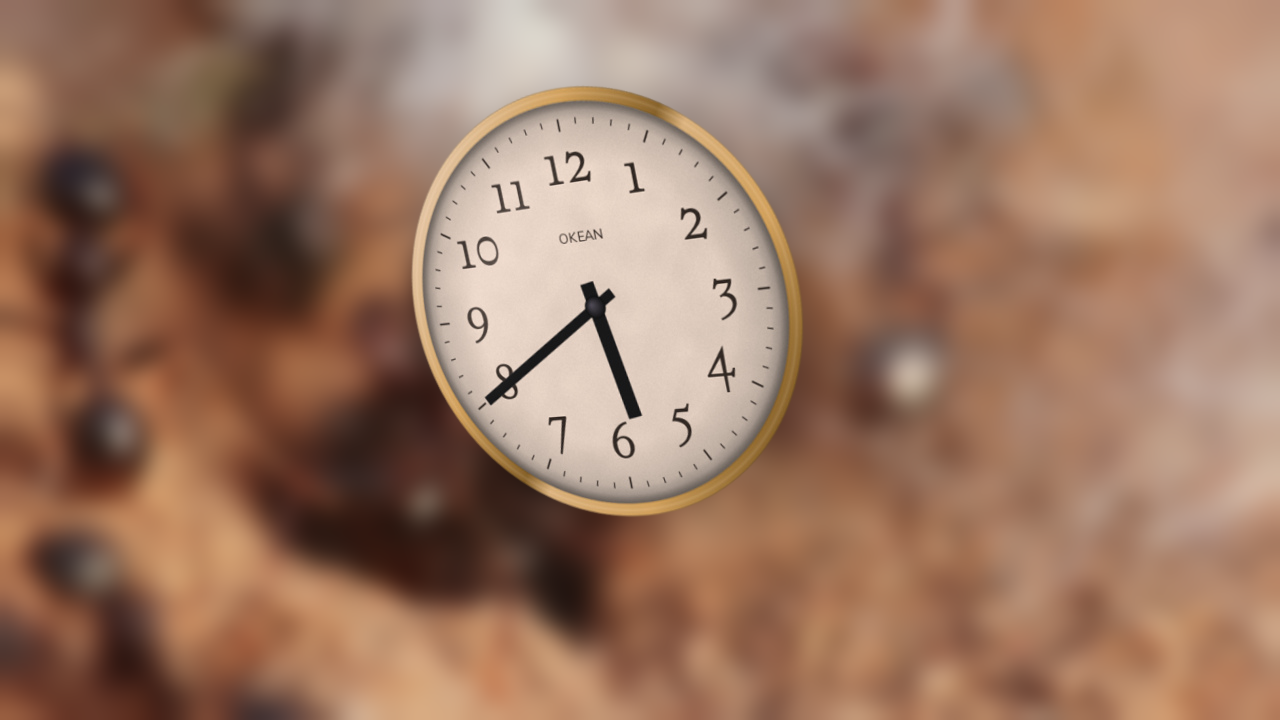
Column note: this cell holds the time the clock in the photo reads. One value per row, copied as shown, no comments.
5:40
